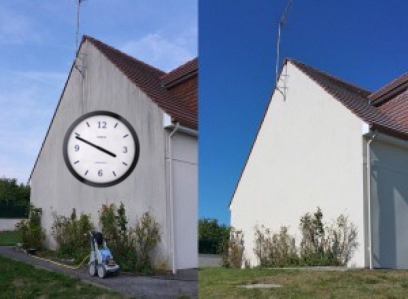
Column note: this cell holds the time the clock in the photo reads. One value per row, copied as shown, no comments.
3:49
